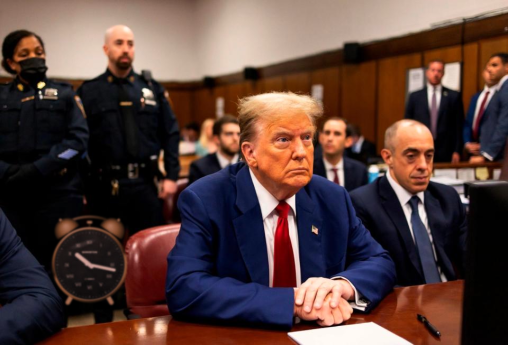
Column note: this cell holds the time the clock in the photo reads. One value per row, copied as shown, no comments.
10:17
